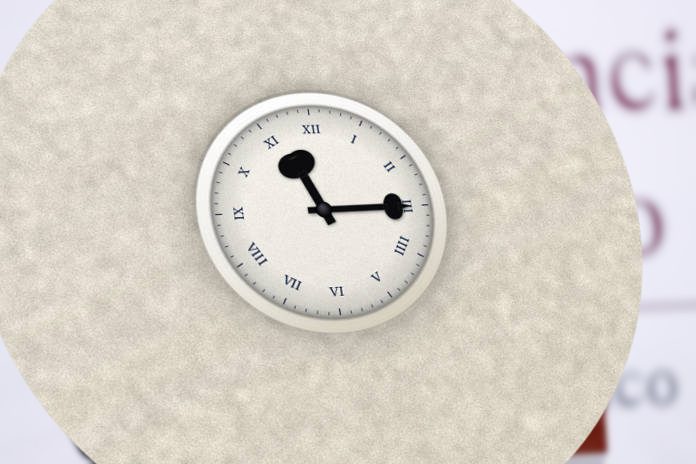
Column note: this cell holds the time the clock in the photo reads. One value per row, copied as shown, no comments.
11:15
